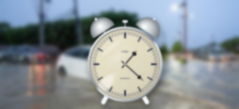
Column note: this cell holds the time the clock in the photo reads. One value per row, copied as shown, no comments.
1:22
